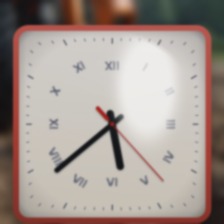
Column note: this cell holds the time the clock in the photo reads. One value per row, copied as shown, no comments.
5:38:23
